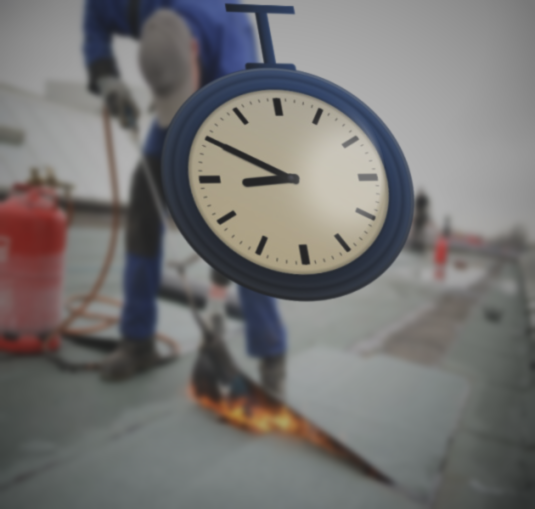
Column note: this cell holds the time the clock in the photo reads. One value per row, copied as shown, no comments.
8:50
